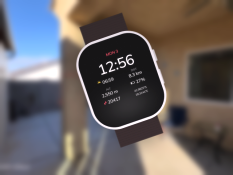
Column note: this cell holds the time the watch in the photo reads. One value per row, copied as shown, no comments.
12:56
